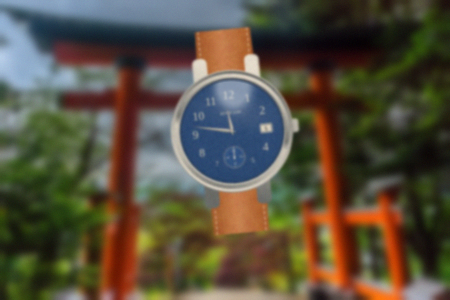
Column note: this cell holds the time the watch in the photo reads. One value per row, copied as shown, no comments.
11:47
